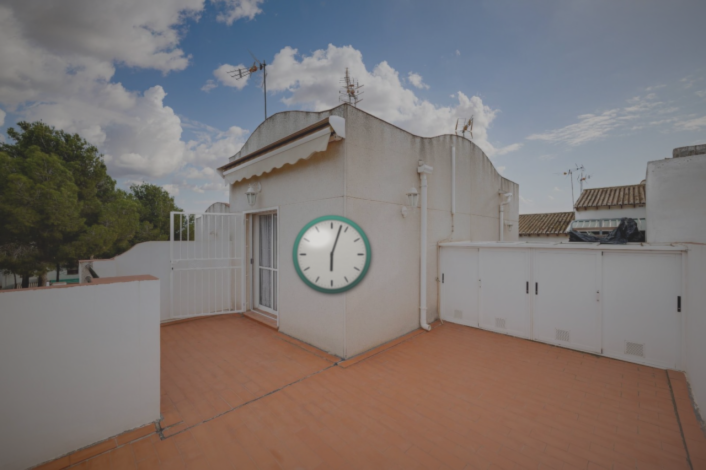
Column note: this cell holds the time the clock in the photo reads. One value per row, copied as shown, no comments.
6:03
